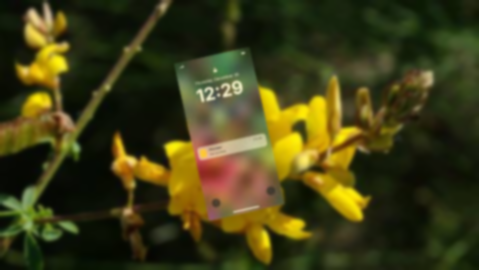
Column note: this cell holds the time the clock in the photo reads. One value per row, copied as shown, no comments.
12:29
